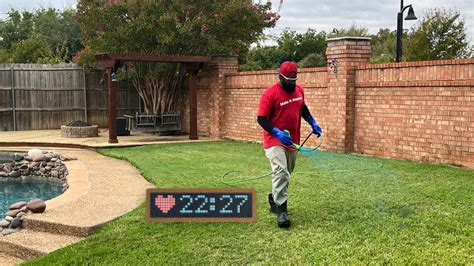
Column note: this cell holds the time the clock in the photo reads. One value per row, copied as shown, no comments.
22:27
